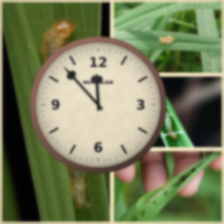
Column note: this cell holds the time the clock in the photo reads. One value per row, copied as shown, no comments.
11:53
